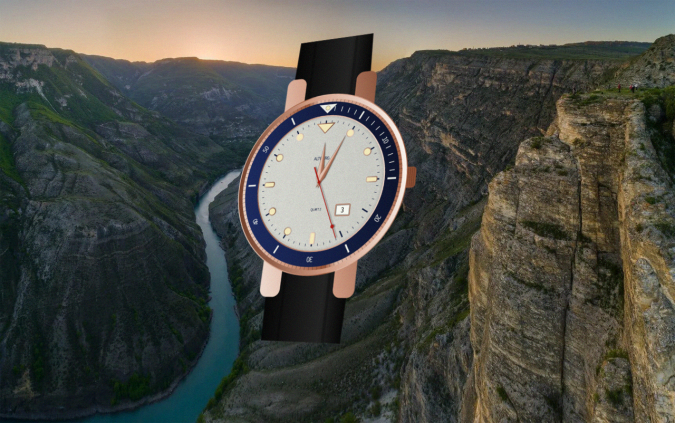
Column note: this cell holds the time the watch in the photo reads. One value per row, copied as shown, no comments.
12:04:26
